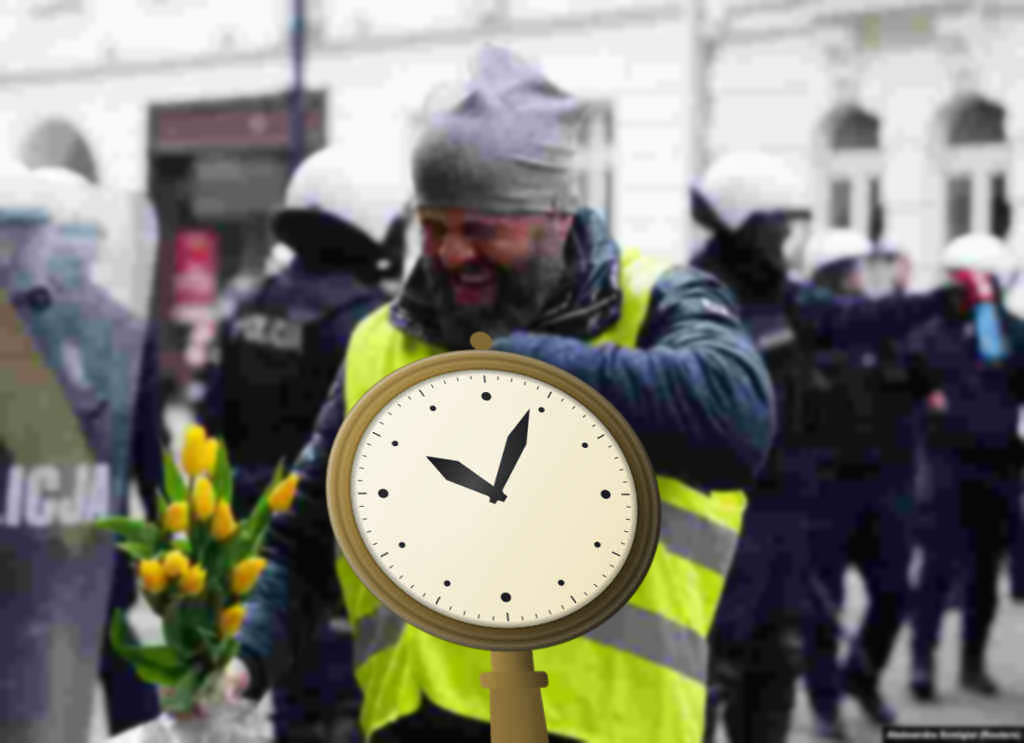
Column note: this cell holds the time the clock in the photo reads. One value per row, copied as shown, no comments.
10:04
